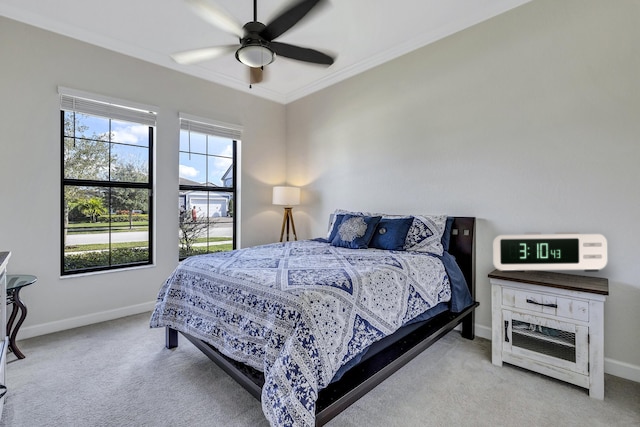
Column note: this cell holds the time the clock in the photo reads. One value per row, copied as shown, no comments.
3:10
